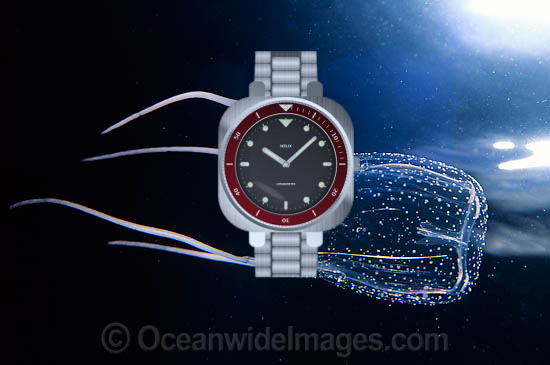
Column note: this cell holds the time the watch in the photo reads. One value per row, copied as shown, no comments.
10:08
